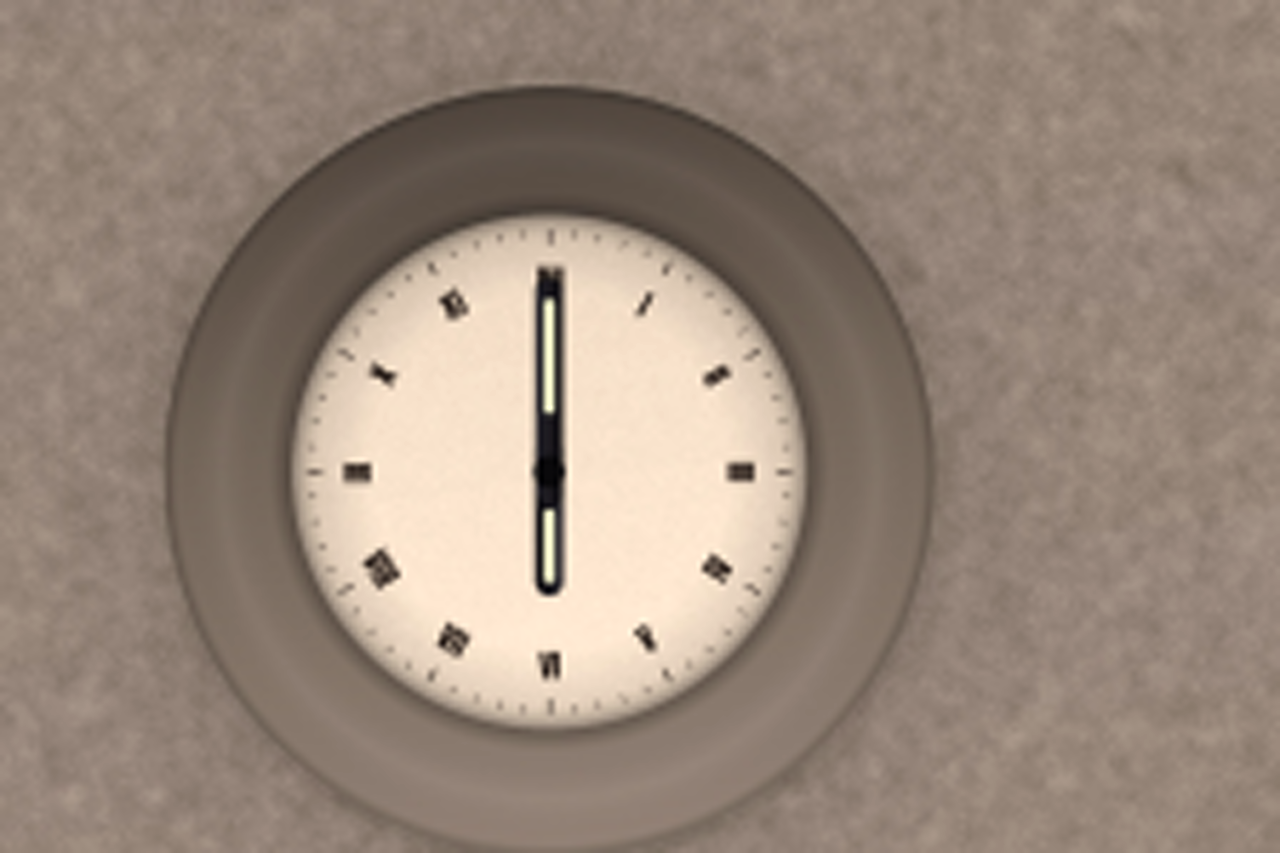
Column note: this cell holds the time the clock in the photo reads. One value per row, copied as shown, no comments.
6:00
